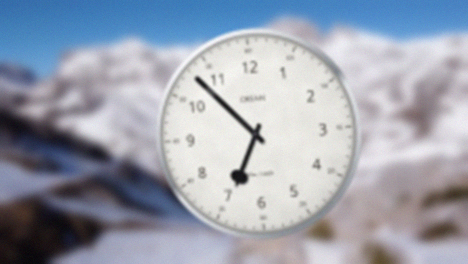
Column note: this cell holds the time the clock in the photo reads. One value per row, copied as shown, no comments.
6:53
